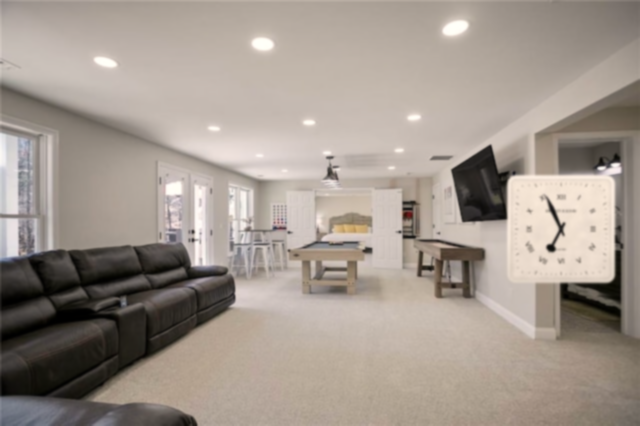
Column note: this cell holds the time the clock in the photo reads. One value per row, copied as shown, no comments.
6:56
